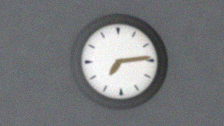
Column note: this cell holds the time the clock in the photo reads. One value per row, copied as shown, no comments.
7:14
